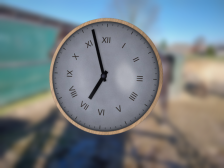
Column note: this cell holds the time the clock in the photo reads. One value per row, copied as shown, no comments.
6:57
